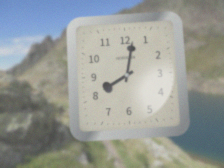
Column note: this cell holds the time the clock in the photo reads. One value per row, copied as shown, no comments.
8:02
